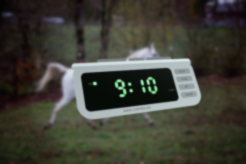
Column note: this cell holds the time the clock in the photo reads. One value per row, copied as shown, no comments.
9:10
